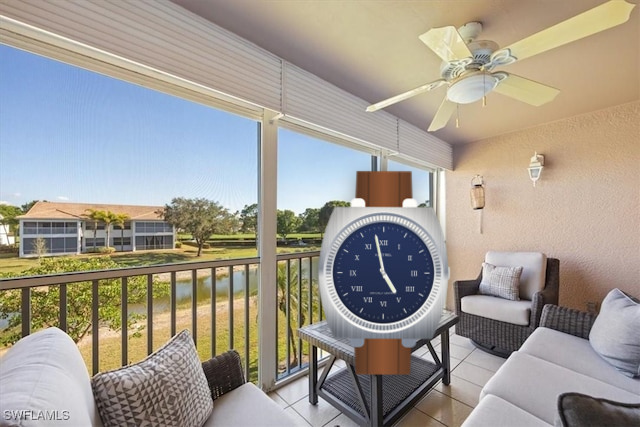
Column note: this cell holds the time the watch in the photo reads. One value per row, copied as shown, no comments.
4:58
